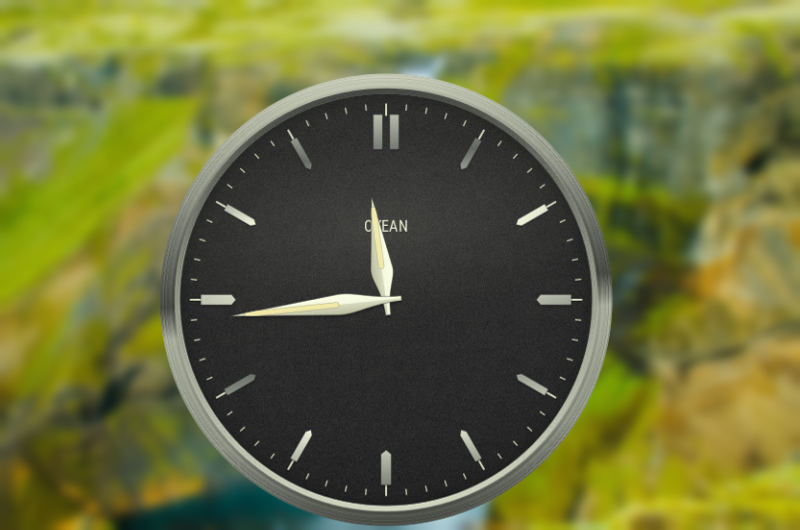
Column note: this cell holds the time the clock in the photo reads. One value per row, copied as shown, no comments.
11:44
